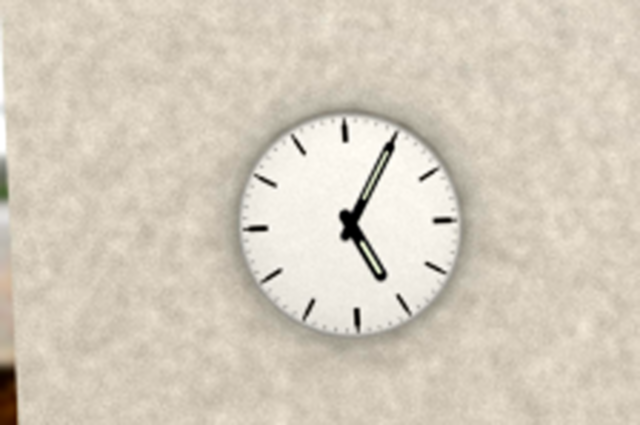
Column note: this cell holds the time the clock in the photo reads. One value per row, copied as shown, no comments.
5:05
